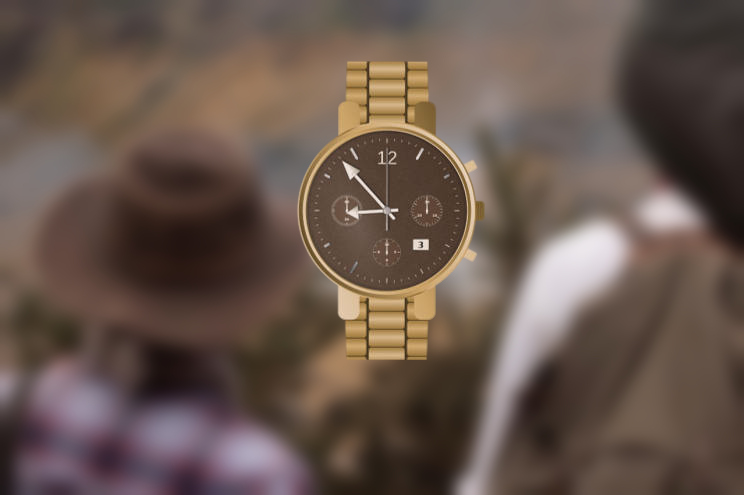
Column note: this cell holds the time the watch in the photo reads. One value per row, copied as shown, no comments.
8:53
